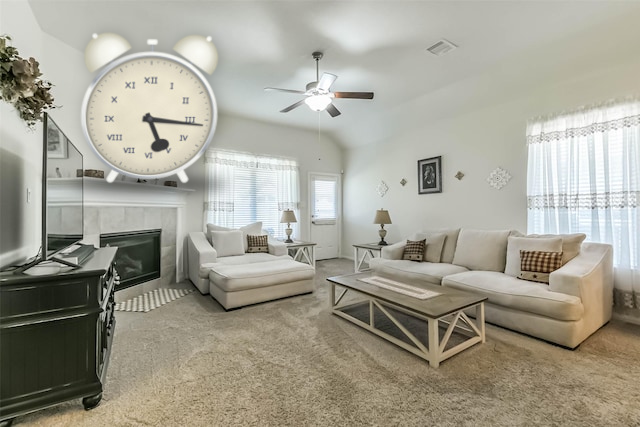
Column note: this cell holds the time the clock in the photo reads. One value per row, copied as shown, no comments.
5:16
